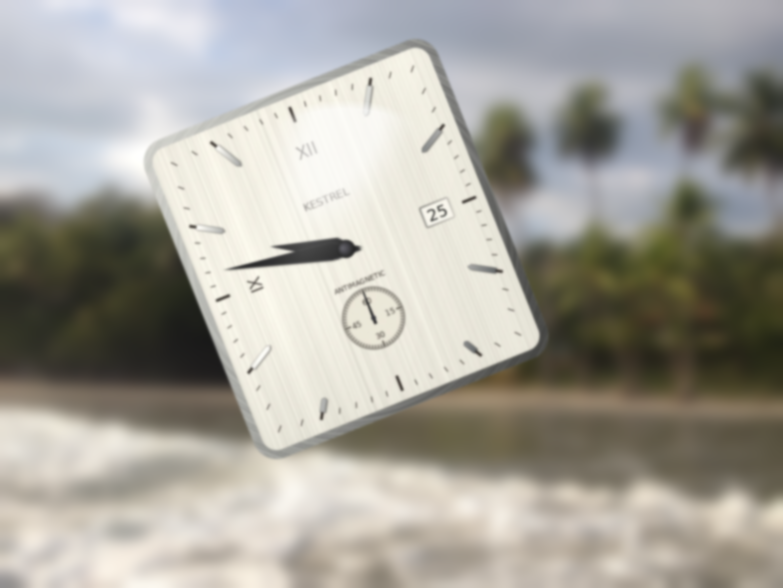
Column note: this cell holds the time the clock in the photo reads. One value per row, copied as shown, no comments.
9:47
